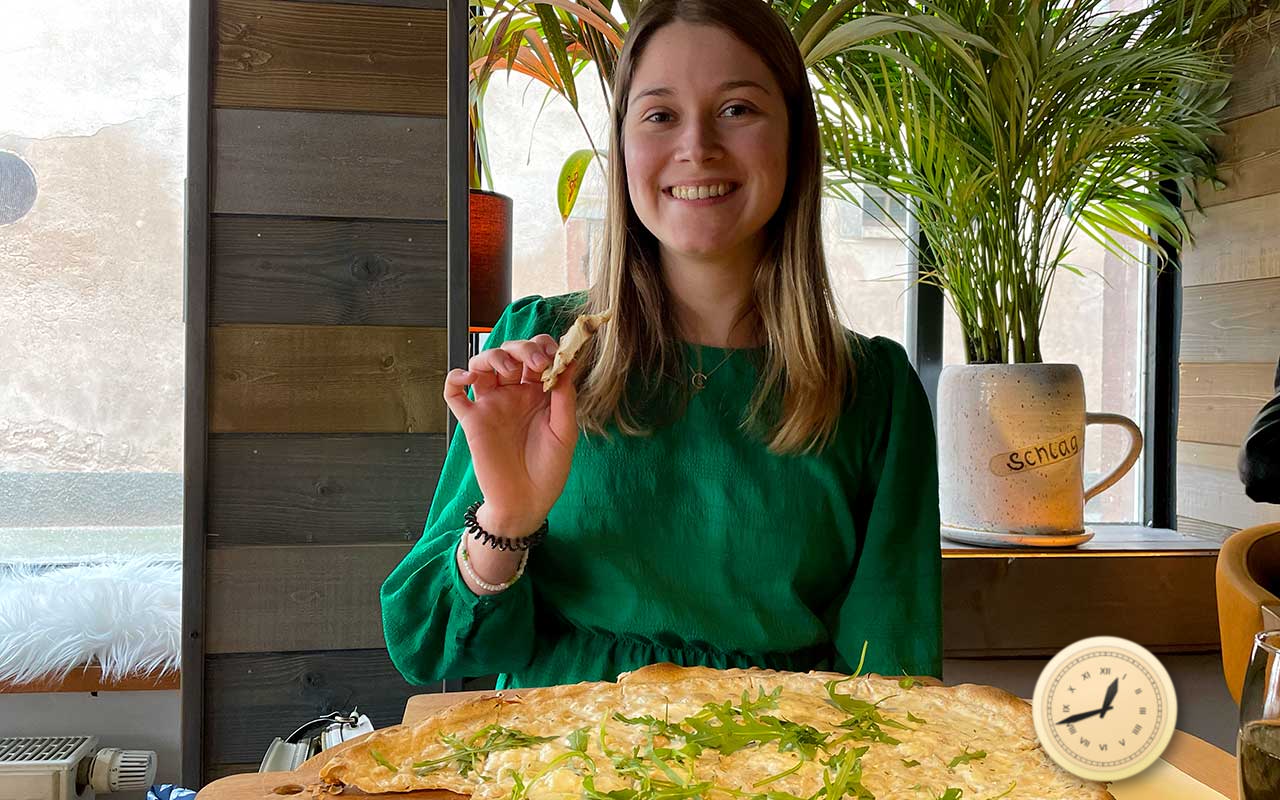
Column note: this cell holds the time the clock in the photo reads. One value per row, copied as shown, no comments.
12:42
